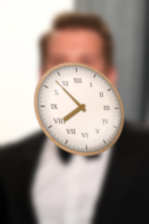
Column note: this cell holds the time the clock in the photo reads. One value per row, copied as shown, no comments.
7:53
